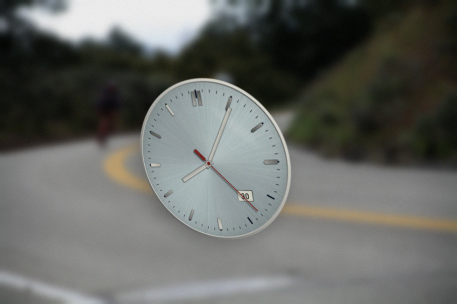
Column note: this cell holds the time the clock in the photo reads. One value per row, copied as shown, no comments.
8:05:23
